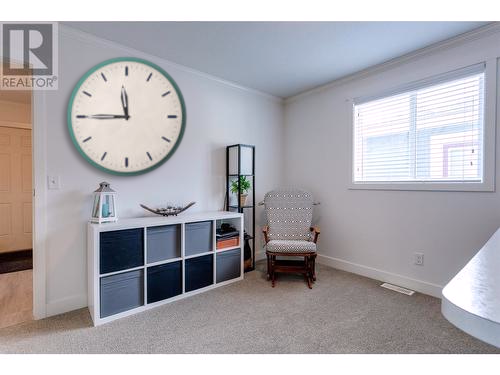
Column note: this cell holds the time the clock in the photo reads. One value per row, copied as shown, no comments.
11:45
